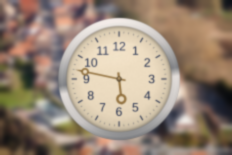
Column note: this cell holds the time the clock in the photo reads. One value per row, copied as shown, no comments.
5:47
